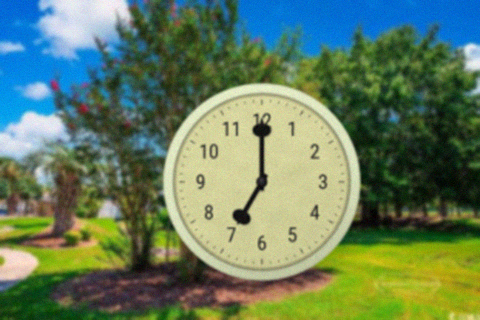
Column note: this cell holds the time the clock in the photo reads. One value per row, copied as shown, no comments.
7:00
